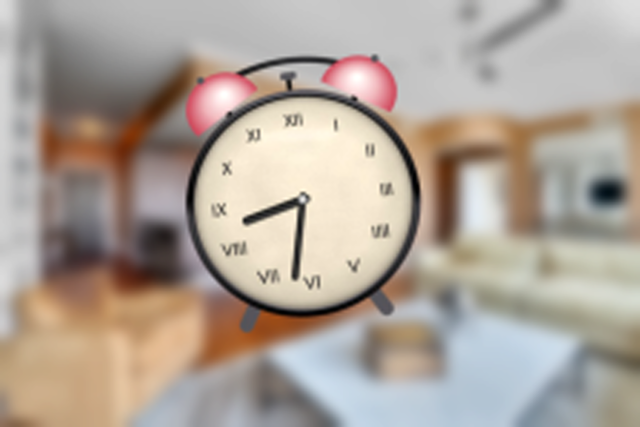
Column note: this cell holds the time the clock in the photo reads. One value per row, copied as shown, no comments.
8:32
